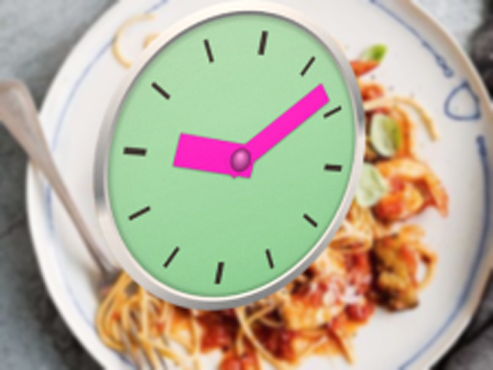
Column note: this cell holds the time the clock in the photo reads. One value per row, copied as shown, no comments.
9:08
